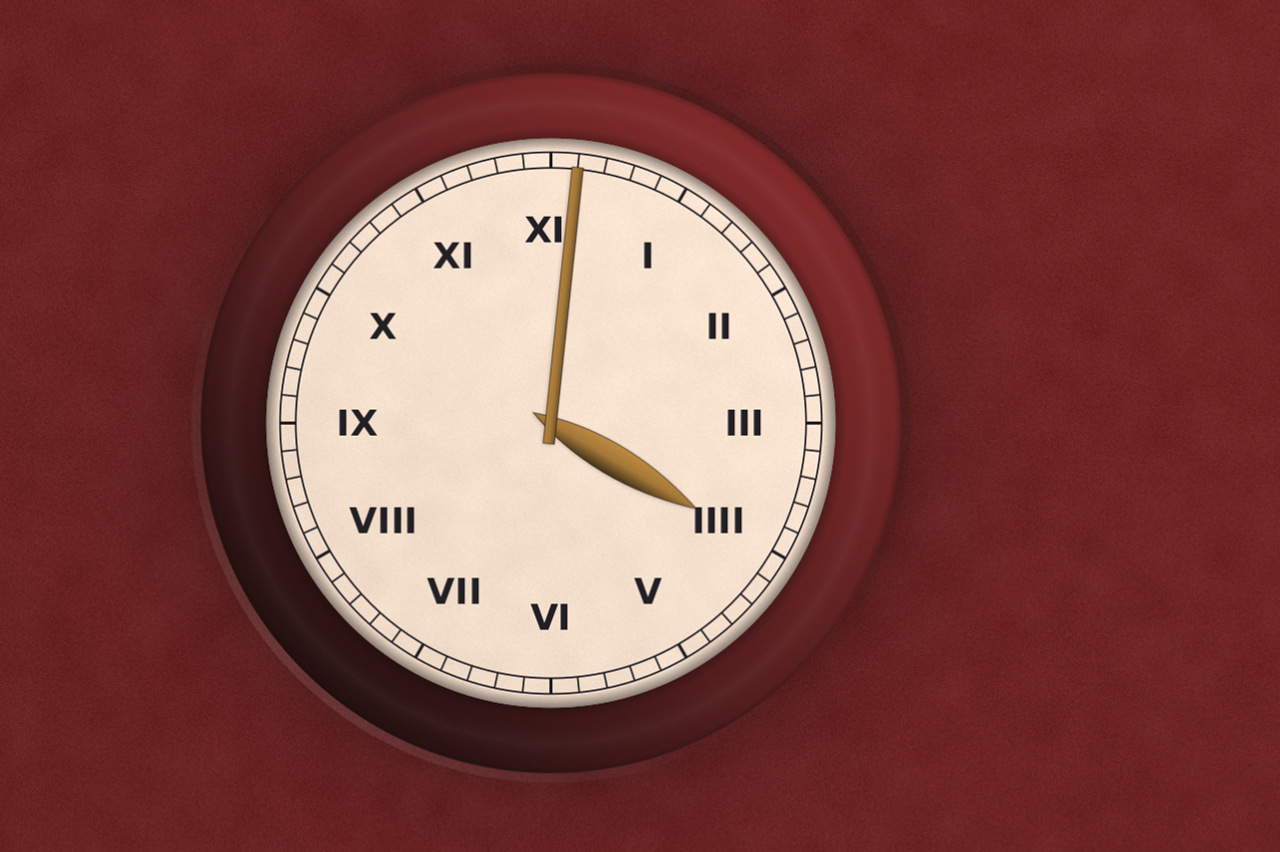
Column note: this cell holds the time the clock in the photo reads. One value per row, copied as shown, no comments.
4:01
